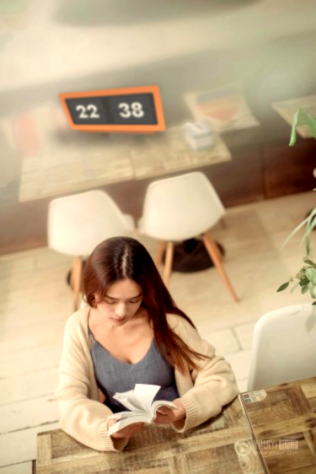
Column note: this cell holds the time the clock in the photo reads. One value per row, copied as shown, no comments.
22:38
